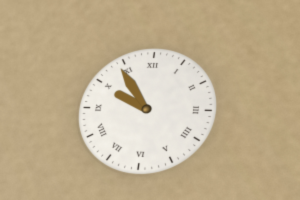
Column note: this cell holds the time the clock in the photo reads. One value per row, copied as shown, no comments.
9:54
